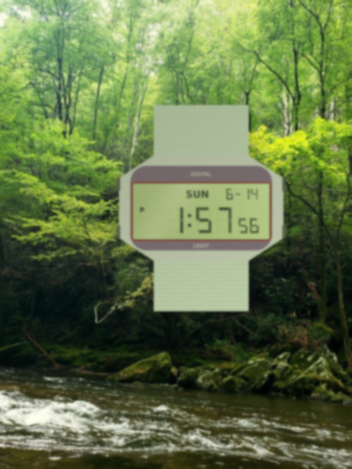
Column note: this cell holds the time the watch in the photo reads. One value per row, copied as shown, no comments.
1:57:56
